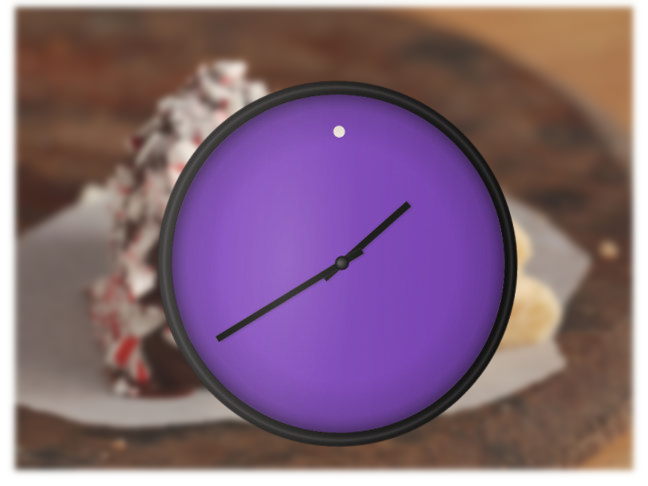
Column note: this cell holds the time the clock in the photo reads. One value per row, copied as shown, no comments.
1:40
